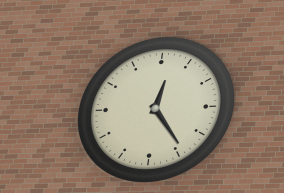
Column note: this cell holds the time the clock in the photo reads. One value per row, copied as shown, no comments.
12:24
